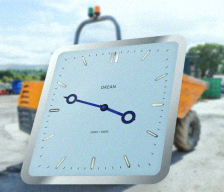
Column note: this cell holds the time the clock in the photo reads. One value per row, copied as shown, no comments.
3:48
